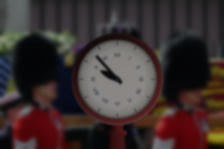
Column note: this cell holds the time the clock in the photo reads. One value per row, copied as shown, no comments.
9:53
